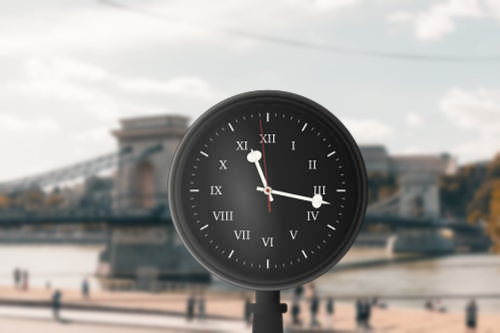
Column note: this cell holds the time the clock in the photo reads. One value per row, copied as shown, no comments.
11:16:59
